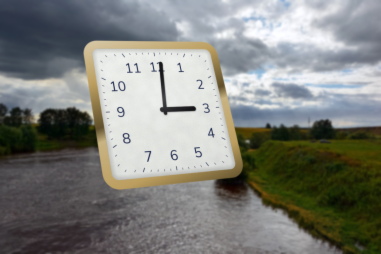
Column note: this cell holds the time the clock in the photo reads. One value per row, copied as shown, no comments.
3:01
